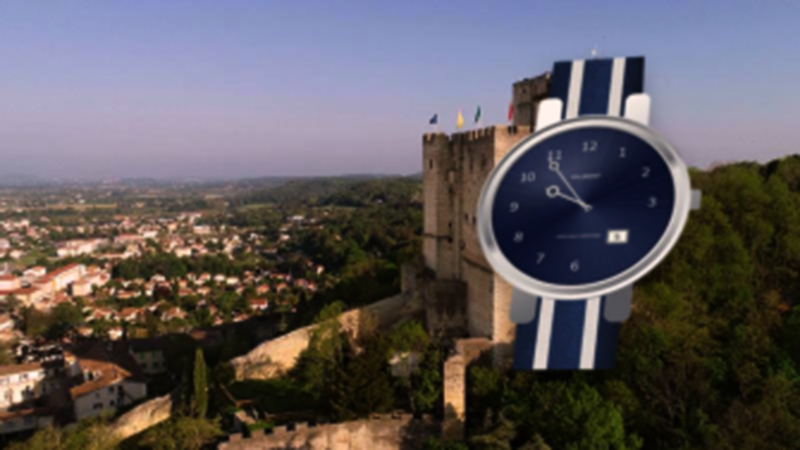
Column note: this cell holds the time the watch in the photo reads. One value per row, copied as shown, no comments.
9:54
